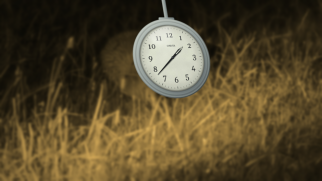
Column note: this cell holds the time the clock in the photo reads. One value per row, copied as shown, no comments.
1:38
